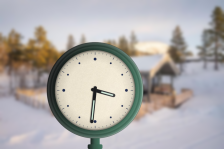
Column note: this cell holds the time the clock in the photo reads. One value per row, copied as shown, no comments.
3:31
